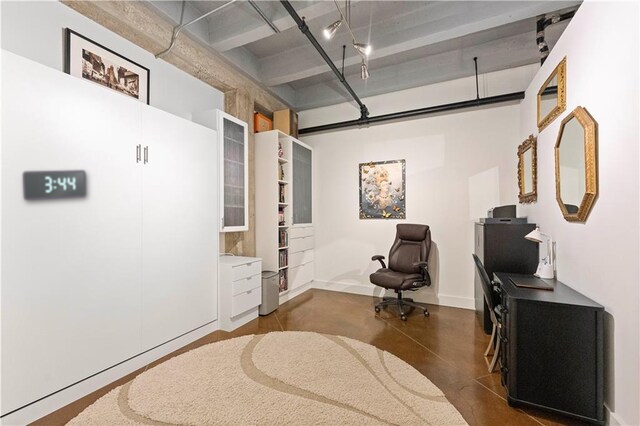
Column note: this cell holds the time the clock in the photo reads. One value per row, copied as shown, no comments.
3:44
